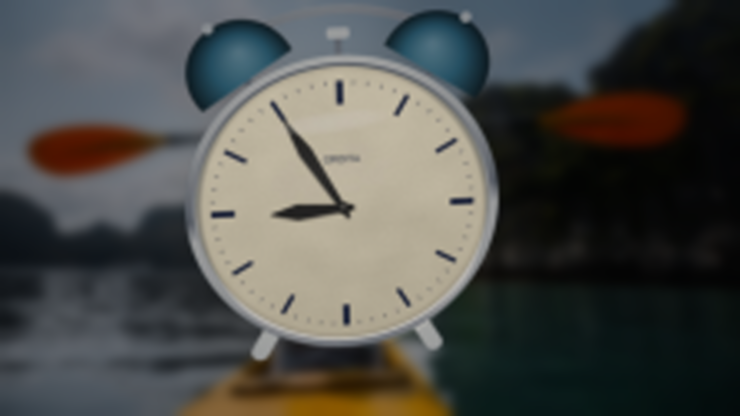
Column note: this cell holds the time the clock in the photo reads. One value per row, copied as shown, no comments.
8:55
